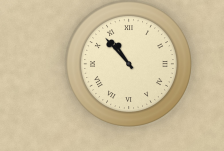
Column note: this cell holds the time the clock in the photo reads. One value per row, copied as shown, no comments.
10:53
